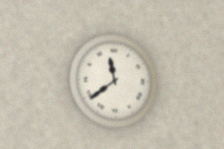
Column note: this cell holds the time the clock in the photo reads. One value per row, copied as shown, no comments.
11:39
